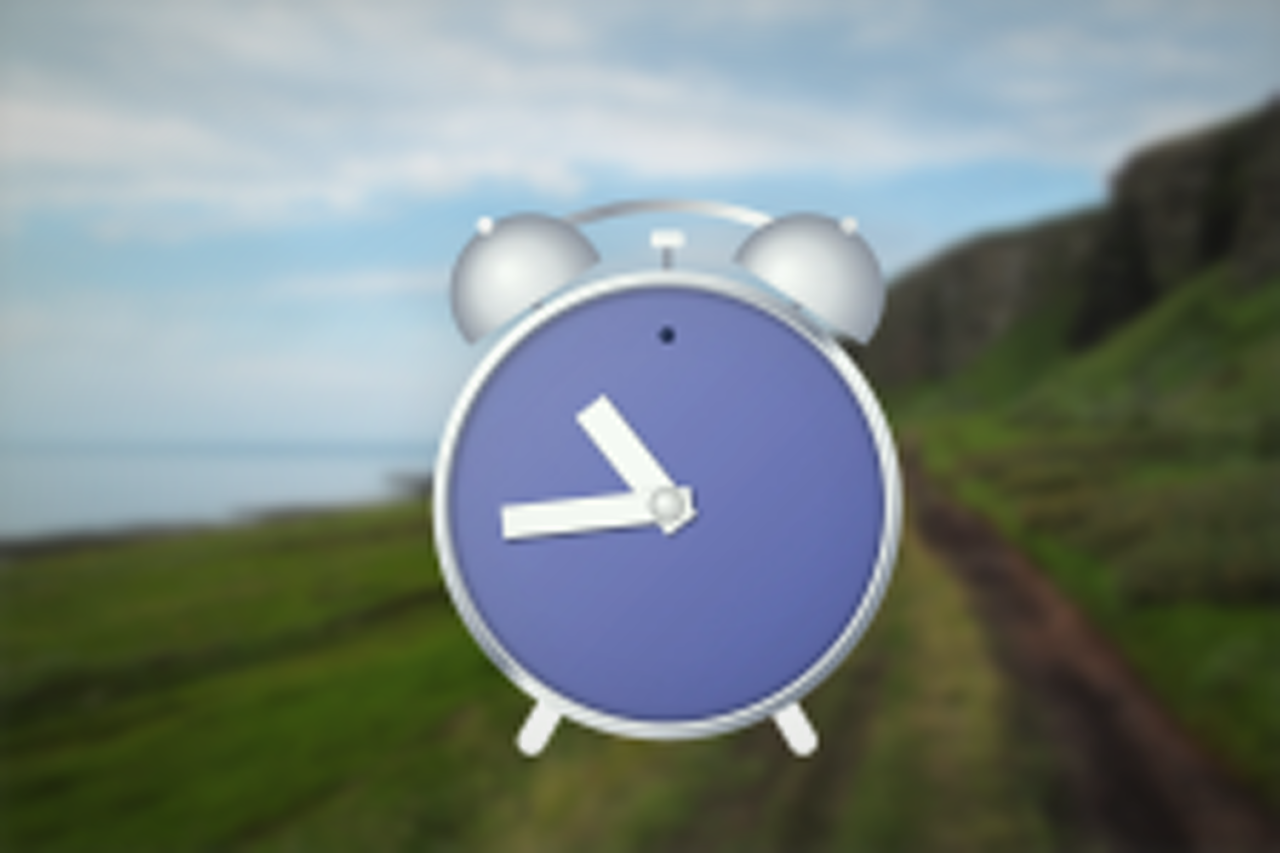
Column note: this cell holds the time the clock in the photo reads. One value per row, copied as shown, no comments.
10:44
